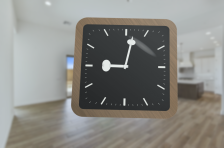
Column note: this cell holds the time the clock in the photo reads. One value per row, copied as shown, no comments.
9:02
